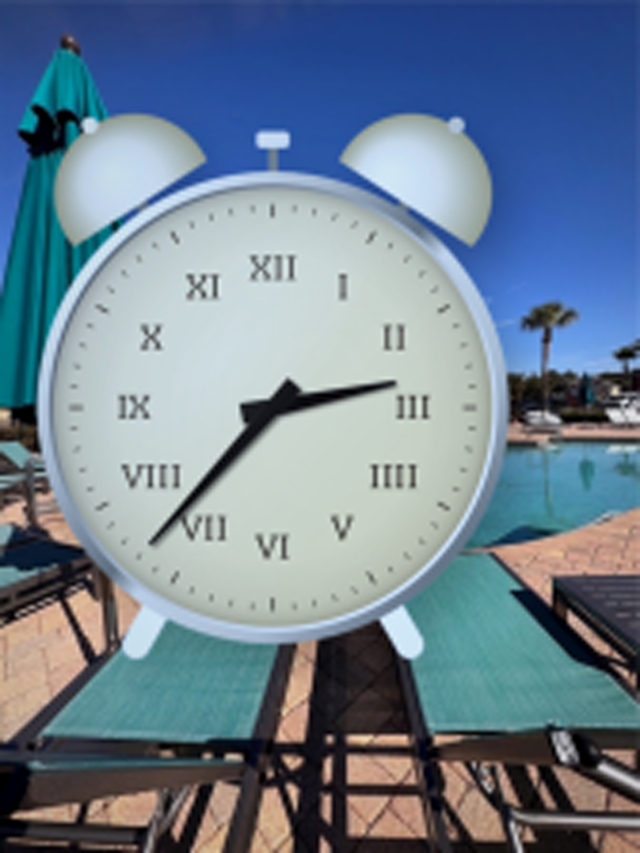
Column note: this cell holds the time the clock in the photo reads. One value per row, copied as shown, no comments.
2:37
